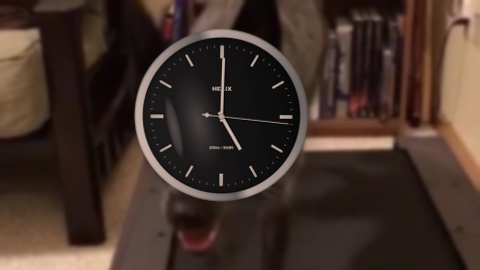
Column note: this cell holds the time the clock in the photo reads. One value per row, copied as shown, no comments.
5:00:16
